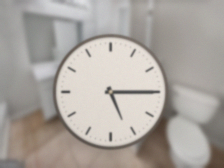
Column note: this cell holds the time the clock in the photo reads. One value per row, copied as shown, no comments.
5:15
